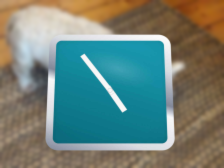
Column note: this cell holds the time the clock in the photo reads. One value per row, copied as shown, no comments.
4:54
